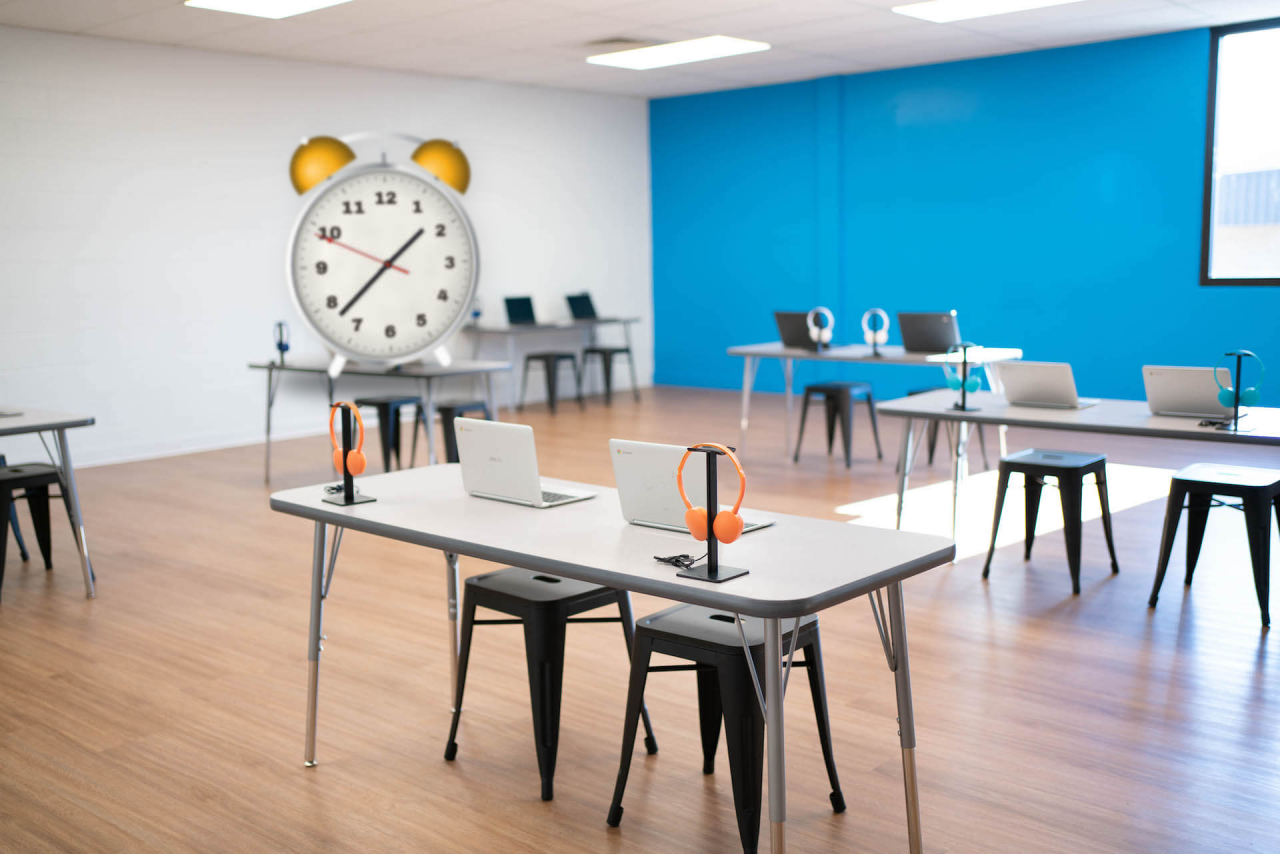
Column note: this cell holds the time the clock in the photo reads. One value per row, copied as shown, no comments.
1:37:49
